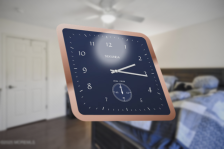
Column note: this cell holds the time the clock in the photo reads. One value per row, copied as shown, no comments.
2:16
